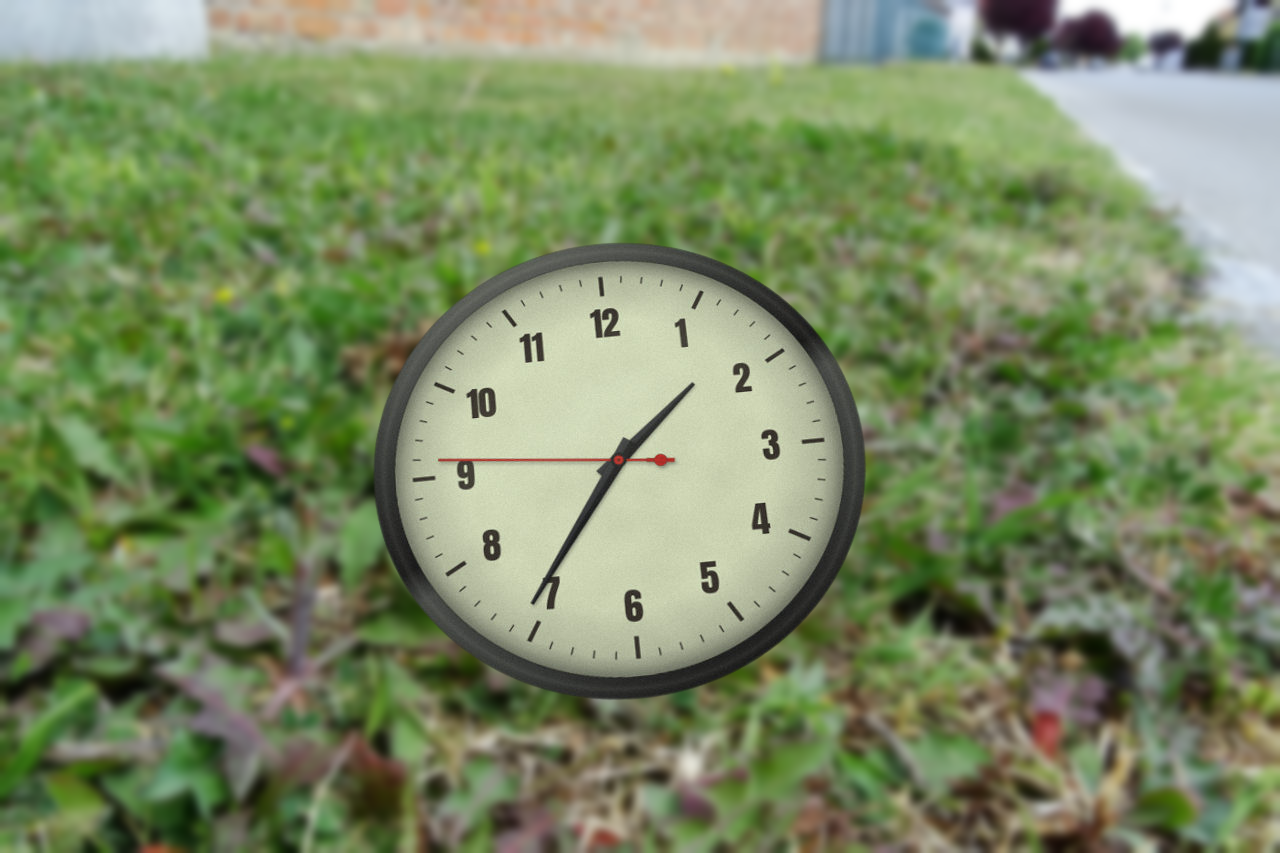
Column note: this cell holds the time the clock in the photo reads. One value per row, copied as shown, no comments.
1:35:46
